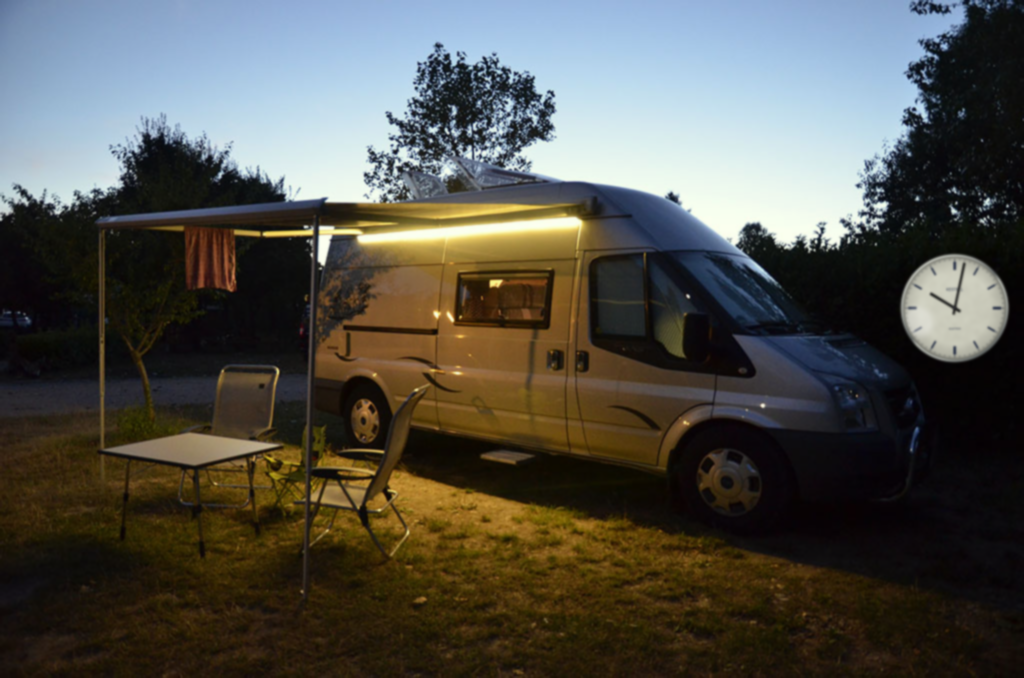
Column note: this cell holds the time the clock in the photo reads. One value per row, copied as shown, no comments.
10:02
